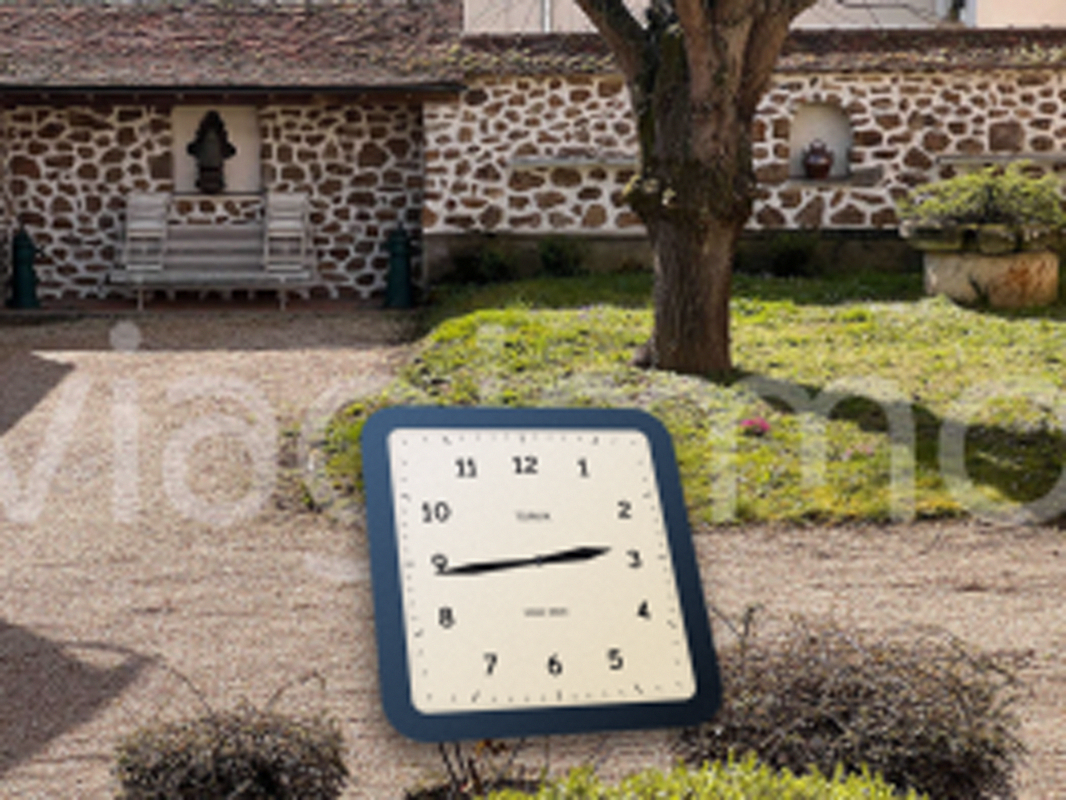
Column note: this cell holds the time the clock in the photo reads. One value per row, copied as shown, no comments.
2:44
